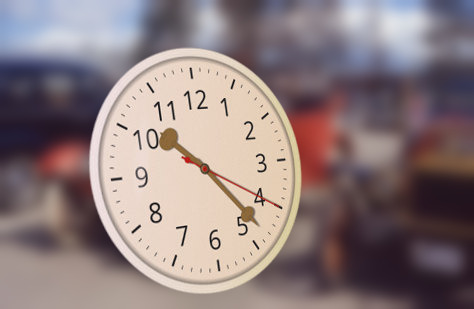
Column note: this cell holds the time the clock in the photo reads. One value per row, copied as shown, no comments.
10:23:20
